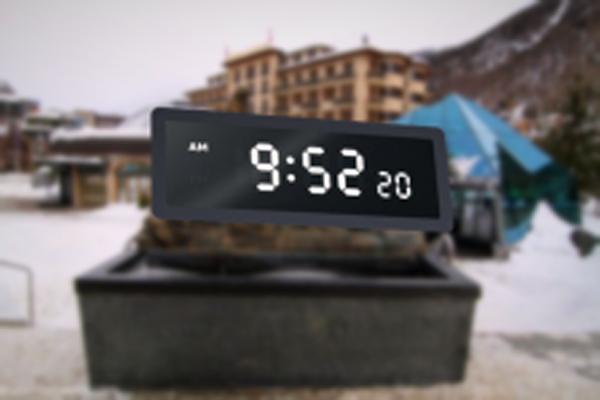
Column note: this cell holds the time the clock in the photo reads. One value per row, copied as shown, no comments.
9:52:20
